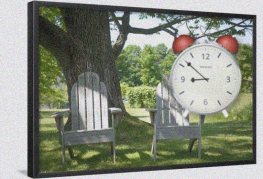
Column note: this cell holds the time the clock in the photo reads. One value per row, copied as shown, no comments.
8:52
